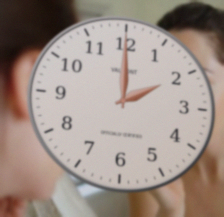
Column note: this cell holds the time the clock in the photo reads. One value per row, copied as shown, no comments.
2:00
